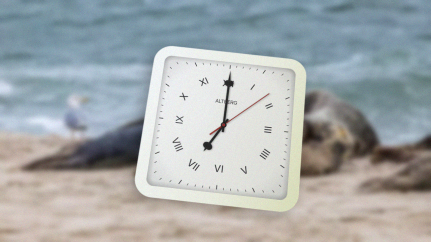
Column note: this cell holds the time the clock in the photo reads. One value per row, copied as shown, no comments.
7:00:08
